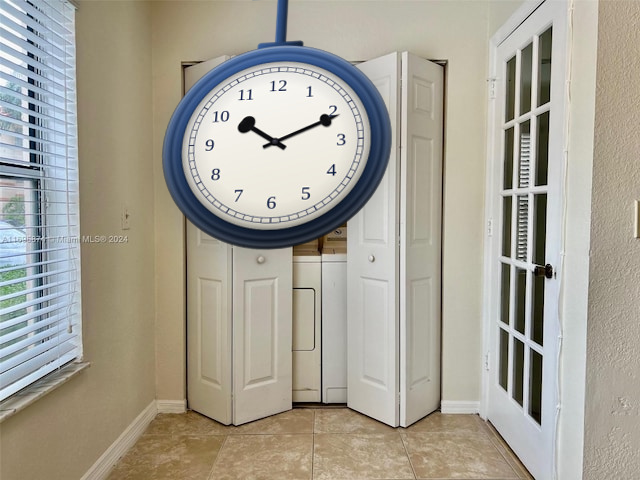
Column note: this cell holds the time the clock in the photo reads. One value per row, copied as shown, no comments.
10:11
